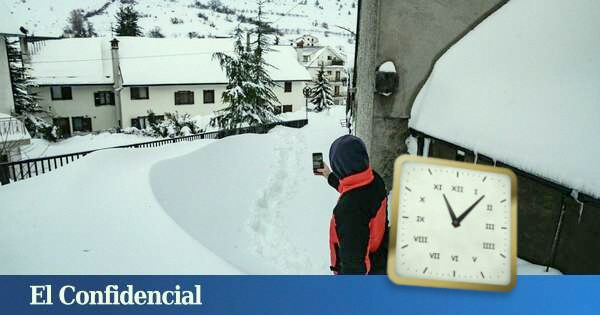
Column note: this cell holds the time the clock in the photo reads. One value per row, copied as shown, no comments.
11:07
